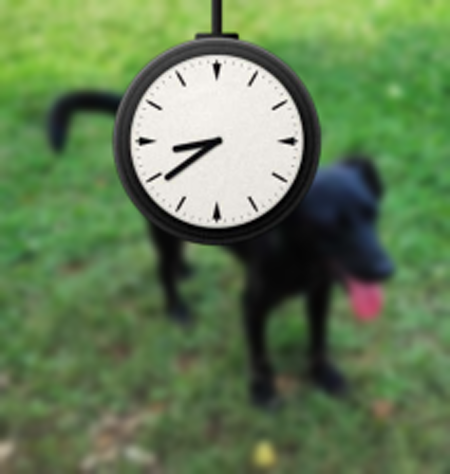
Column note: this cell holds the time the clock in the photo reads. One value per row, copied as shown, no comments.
8:39
